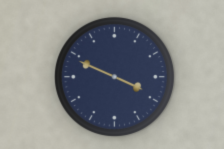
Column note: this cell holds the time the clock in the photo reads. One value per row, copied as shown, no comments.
3:49
